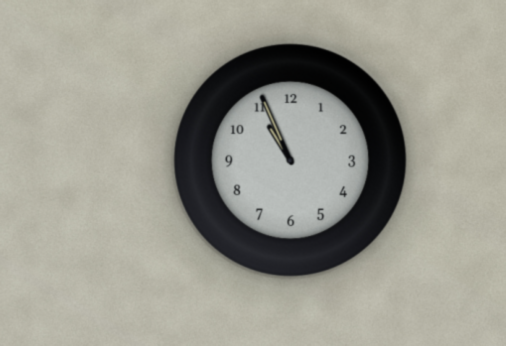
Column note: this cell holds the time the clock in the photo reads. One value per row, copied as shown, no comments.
10:56
